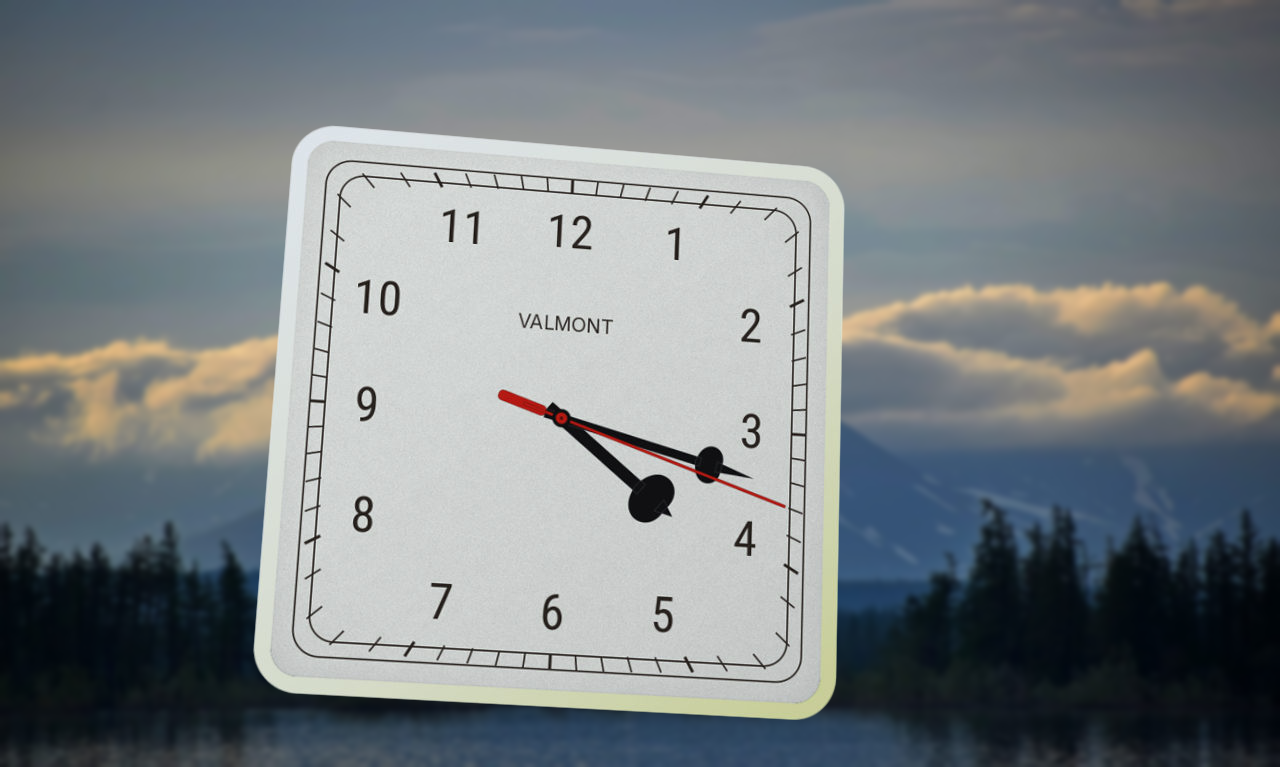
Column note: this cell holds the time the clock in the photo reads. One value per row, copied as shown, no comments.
4:17:18
